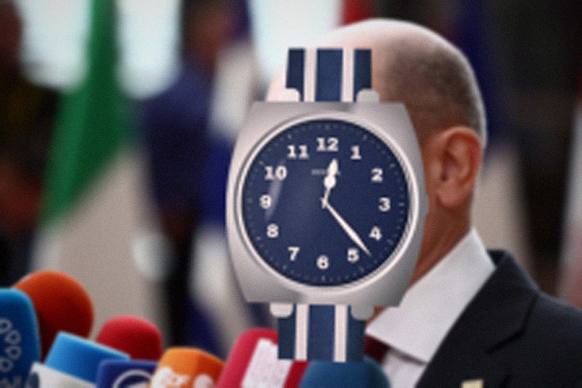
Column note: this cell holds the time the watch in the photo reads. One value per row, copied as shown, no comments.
12:23
